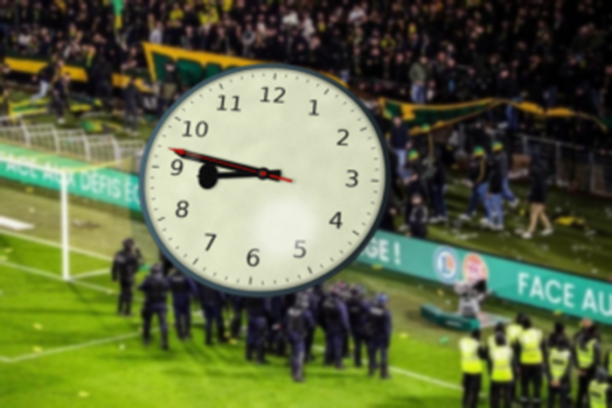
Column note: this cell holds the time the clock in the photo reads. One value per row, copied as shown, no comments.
8:46:47
